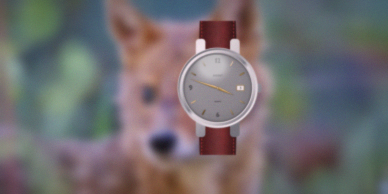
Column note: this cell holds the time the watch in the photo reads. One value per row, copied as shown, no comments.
3:48
